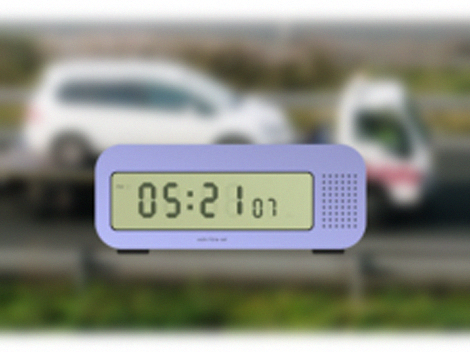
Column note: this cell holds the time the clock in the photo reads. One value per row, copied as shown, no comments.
5:21:07
